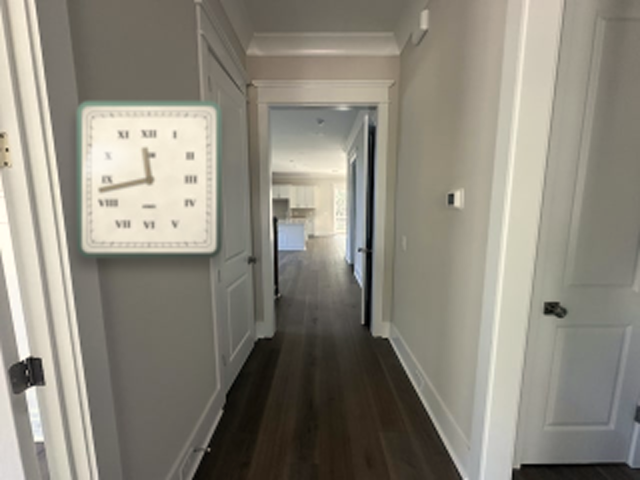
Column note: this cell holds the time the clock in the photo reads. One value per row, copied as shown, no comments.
11:43
